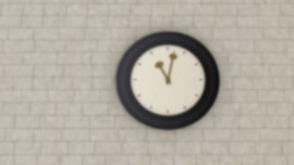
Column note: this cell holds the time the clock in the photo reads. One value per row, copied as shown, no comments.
11:02
